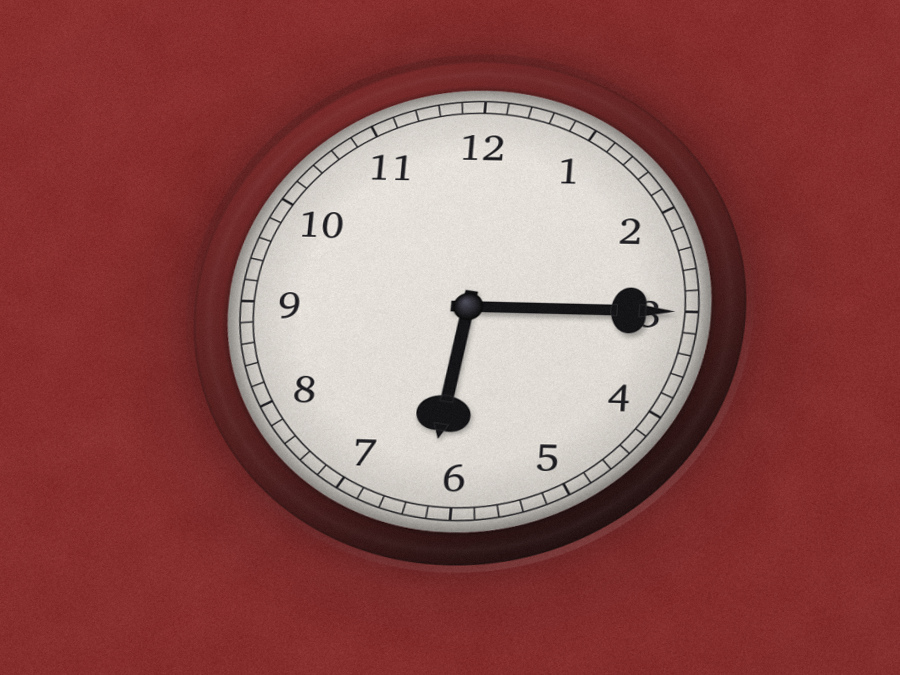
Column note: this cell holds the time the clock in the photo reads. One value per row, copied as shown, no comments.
6:15
